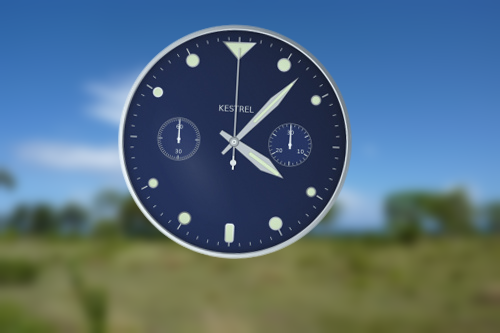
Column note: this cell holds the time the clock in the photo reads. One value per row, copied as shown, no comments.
4:07
